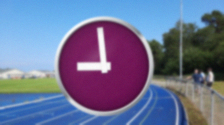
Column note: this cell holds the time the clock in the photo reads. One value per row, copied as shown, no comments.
8:59
